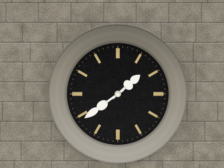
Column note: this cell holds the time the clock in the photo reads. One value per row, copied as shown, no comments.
1:39
